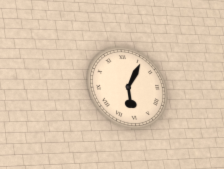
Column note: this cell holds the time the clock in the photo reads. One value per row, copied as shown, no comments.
6:06
